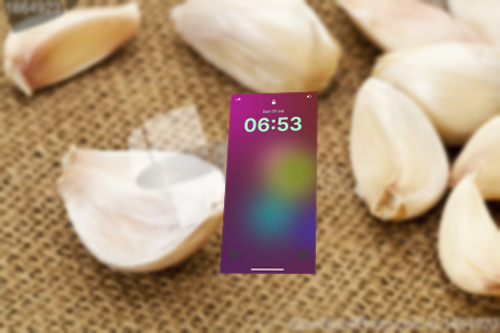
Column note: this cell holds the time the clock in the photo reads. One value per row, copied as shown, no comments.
6:53
